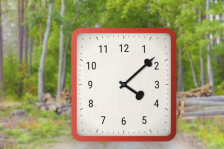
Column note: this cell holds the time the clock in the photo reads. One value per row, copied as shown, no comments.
4:08
